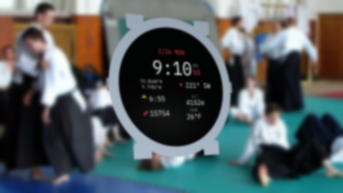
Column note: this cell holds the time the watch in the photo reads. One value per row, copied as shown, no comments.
9:10
